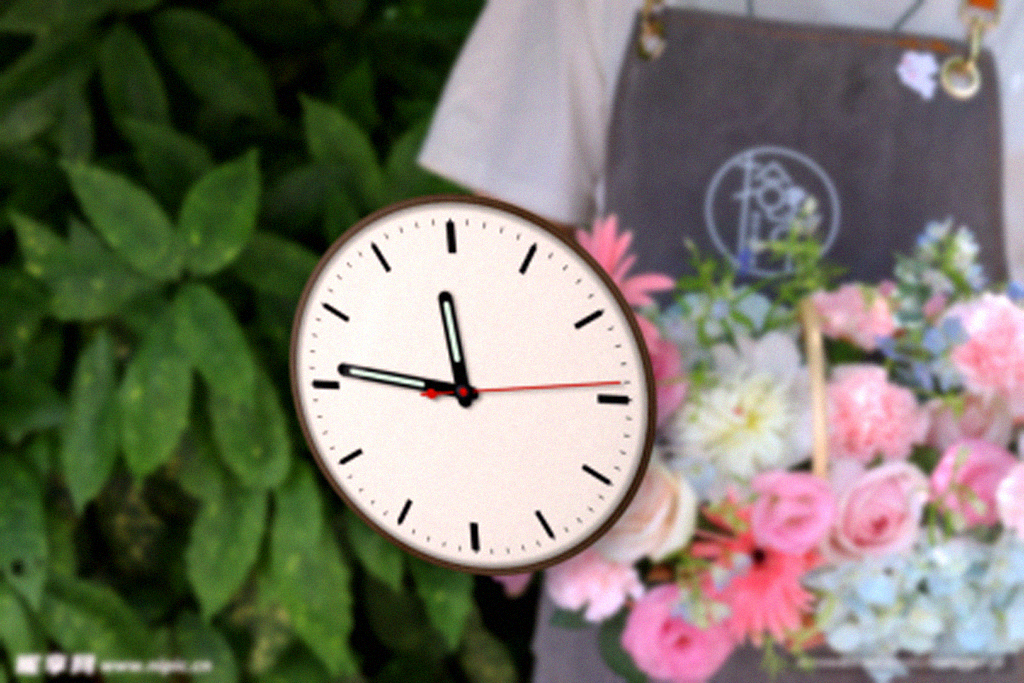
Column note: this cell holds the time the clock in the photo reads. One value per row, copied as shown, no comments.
11:46:14
